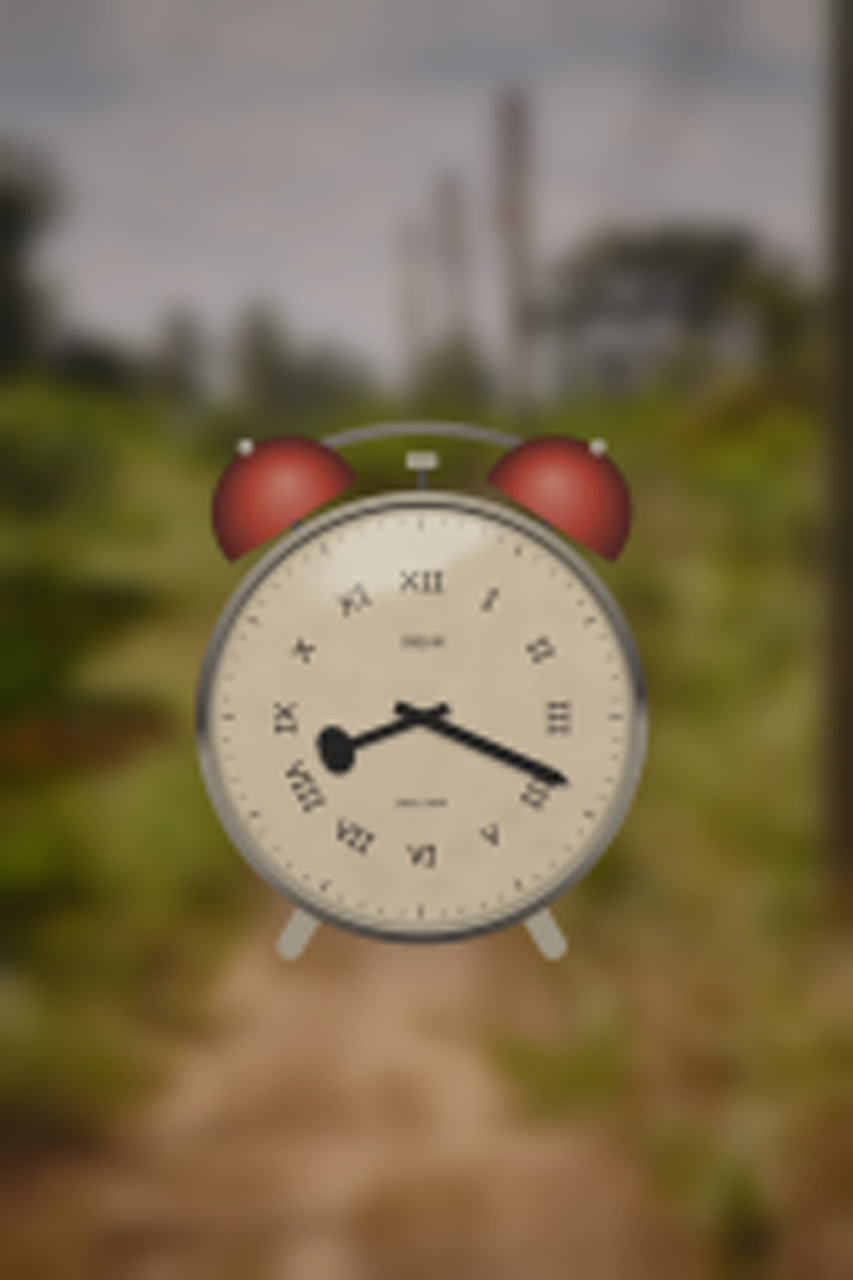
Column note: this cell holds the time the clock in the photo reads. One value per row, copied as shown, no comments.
8:19
